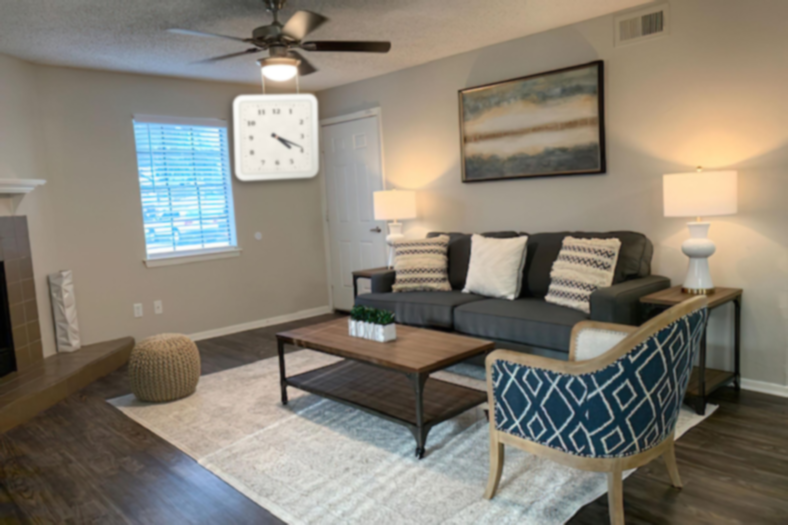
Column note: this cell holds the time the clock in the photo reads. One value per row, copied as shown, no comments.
4:19
